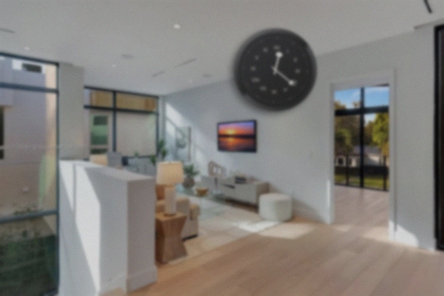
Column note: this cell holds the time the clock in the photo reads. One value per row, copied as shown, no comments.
12:21
